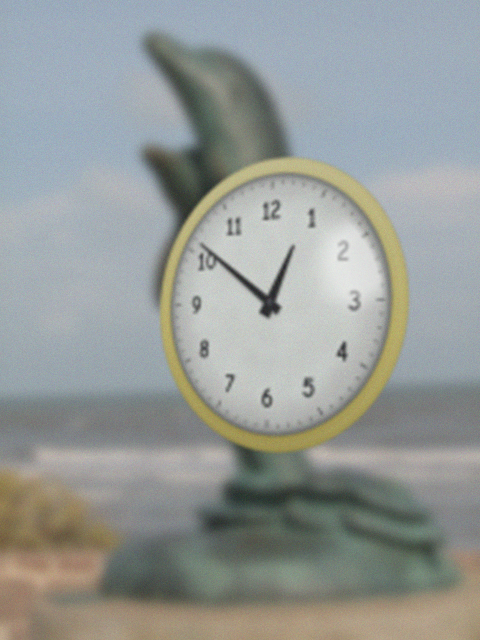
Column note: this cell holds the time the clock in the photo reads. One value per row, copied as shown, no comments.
12:51
